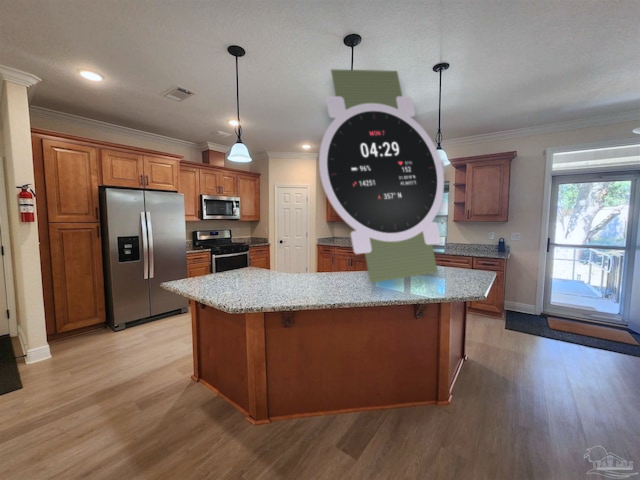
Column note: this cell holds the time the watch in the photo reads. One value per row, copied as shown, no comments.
4:29
